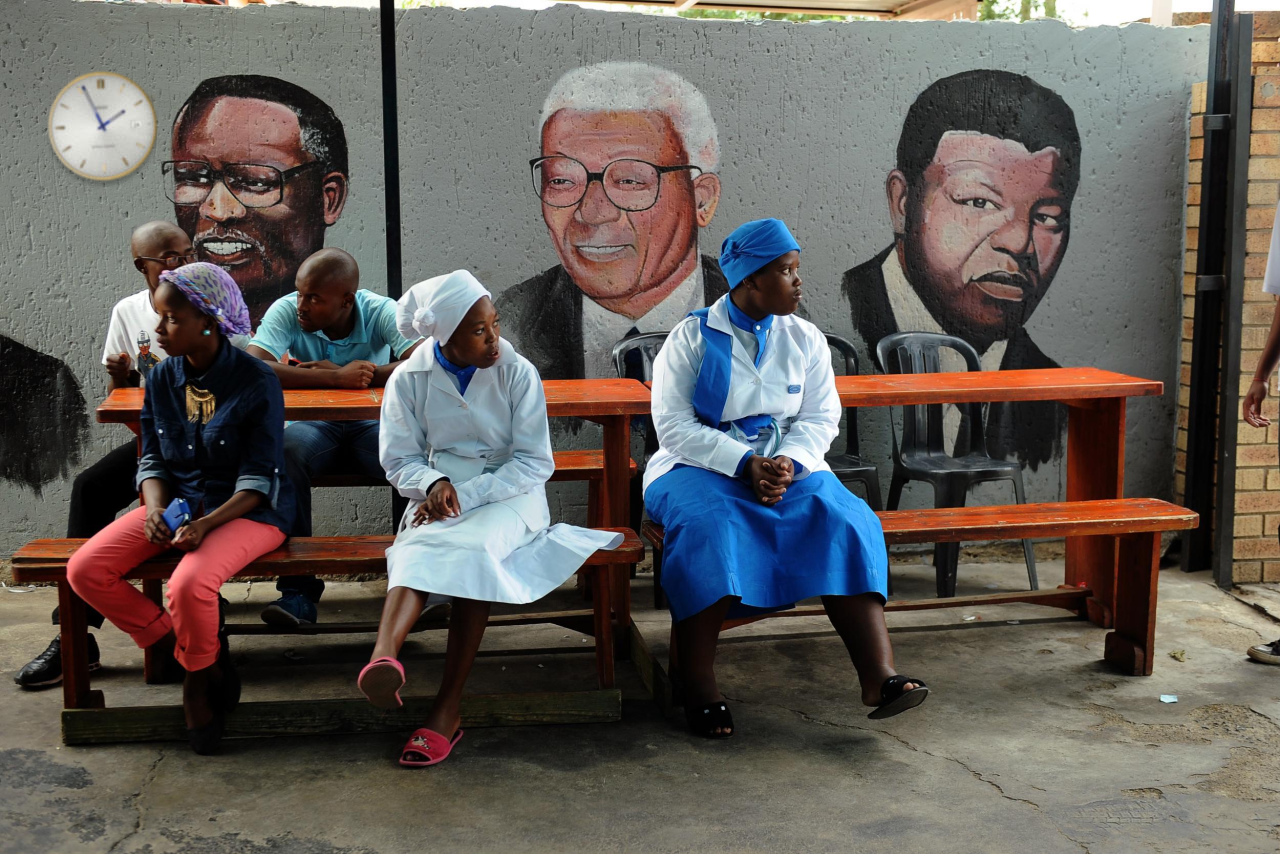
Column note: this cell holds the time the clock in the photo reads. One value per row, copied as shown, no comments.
1:56
